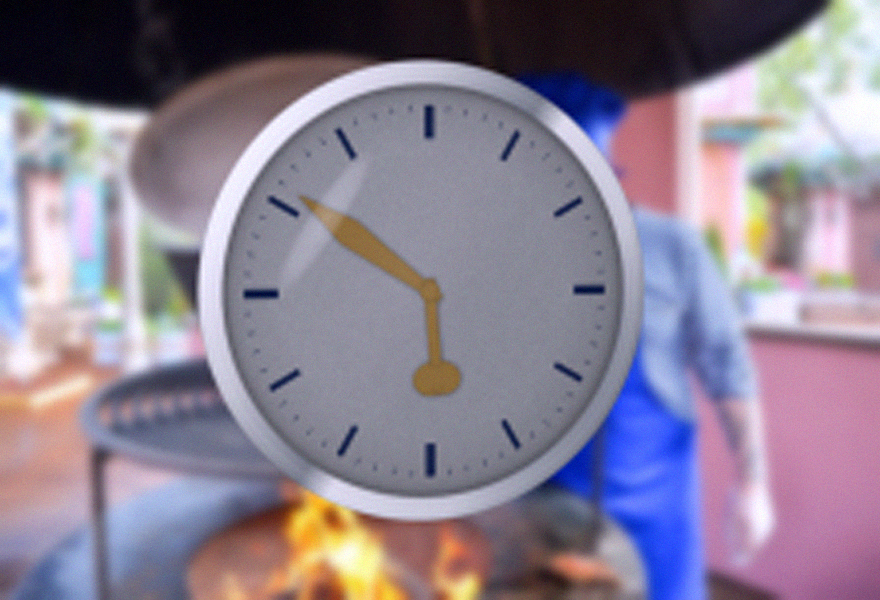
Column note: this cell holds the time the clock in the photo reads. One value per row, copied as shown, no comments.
5:51
